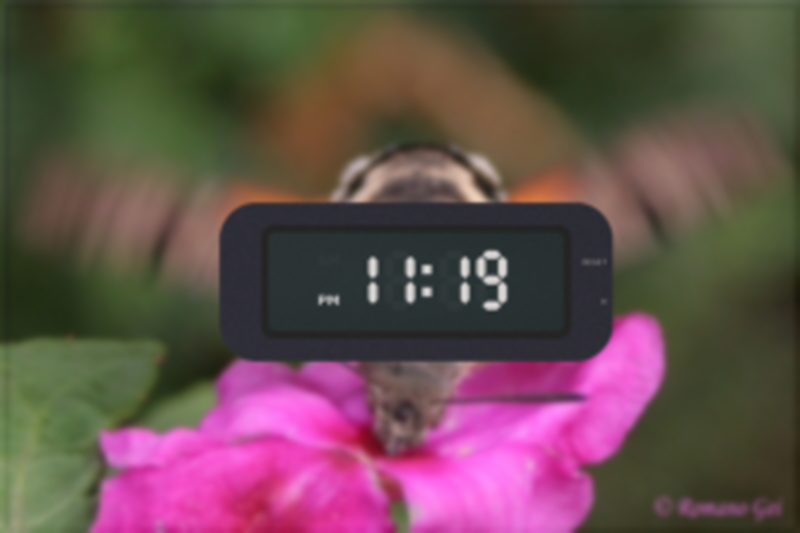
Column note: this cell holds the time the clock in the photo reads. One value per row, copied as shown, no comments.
11:19
